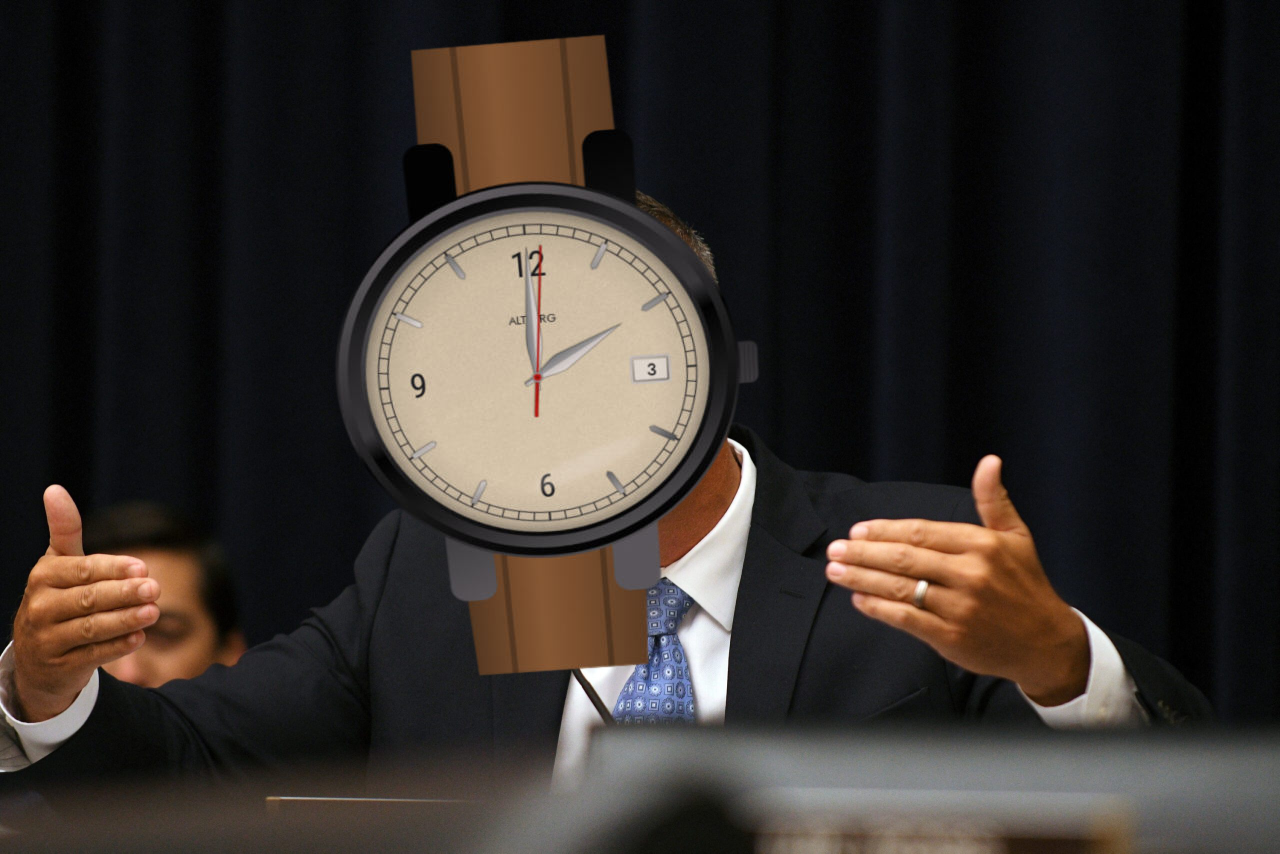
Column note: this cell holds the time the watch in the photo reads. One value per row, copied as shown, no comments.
2:00:01
